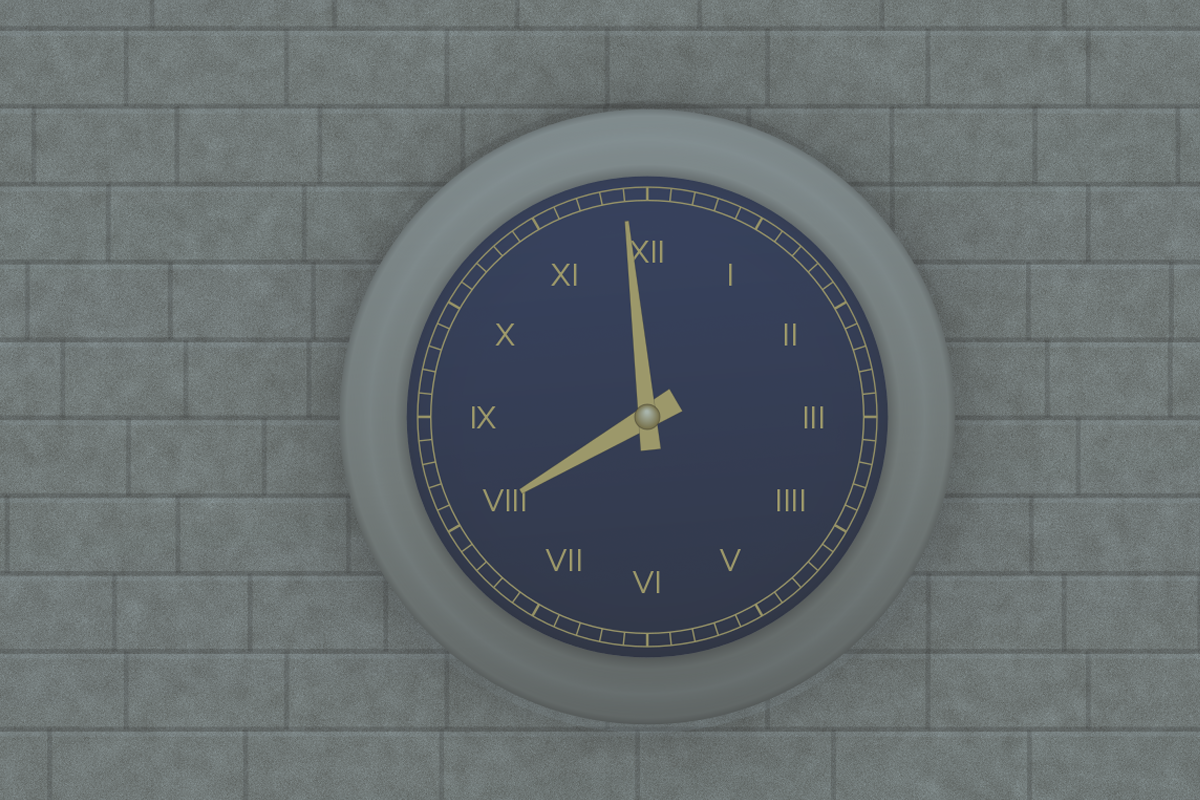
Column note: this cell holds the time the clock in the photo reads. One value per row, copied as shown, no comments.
7:59
